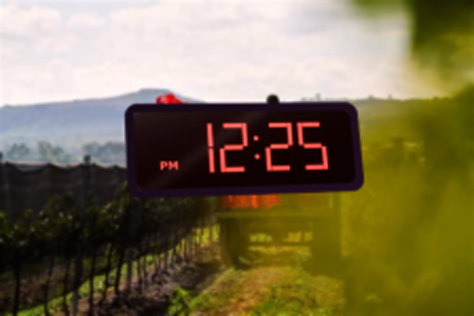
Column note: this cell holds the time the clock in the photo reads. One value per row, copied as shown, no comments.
12:25
